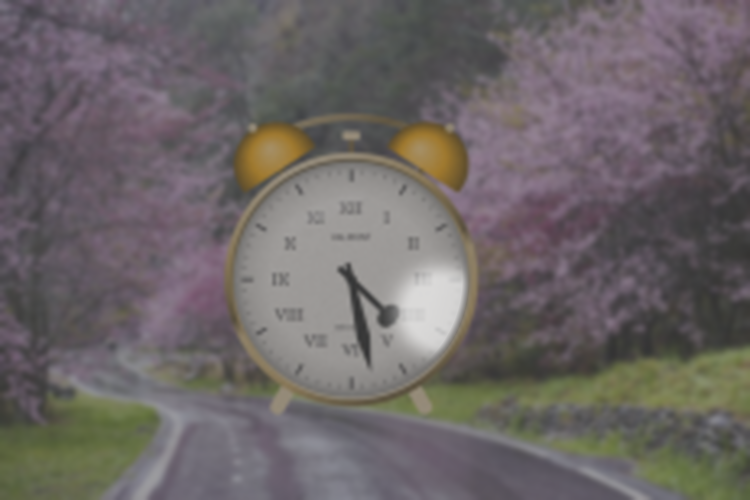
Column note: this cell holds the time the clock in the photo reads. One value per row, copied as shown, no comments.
4:28
